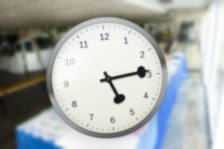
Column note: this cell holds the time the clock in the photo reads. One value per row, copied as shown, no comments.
5:14
